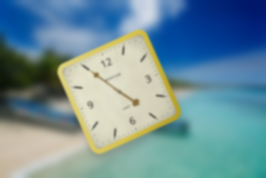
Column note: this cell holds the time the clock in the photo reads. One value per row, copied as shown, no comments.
4:55
